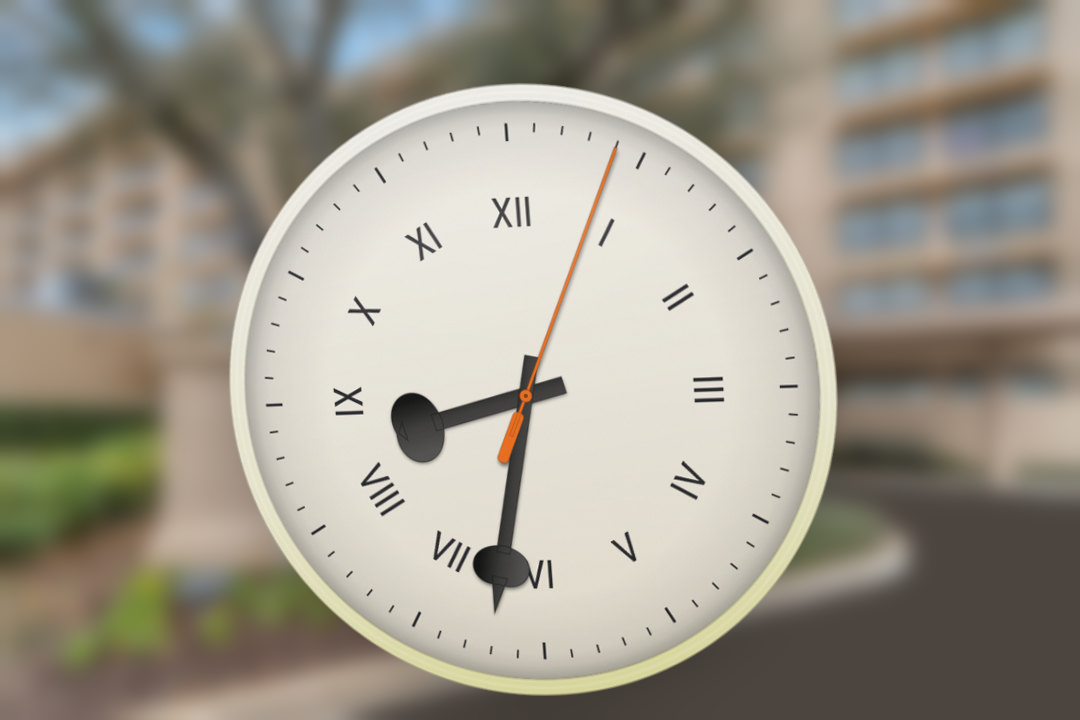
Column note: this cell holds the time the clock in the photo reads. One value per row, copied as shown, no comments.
8:32:04
